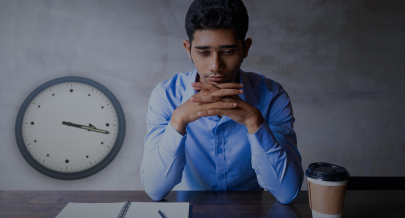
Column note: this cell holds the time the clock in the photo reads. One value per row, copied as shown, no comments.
3:17
